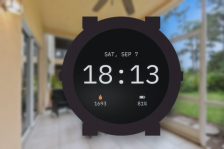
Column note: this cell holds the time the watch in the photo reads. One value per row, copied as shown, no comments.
18:13
